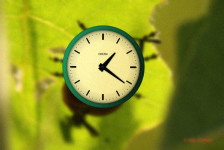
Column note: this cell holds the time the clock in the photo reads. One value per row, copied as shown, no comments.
1:21
